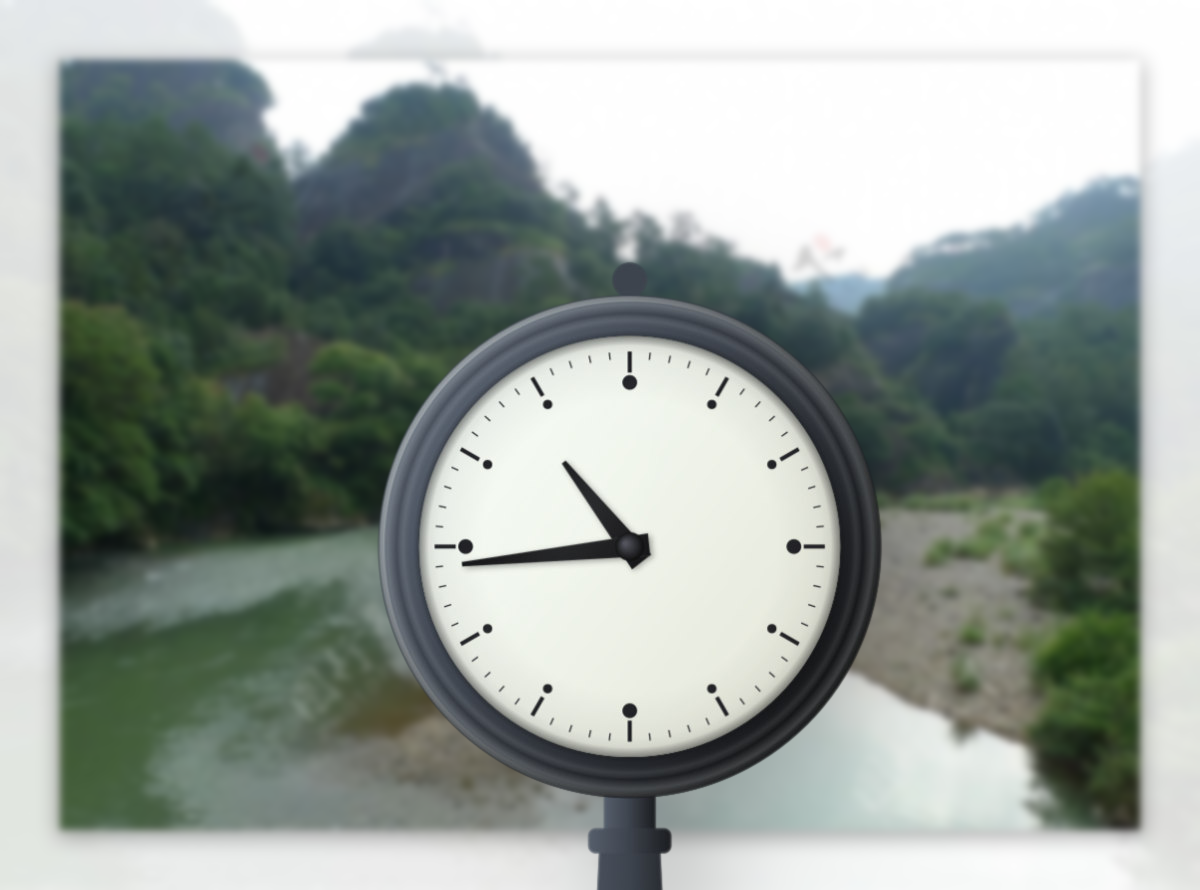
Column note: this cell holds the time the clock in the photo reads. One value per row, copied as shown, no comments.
10:44
